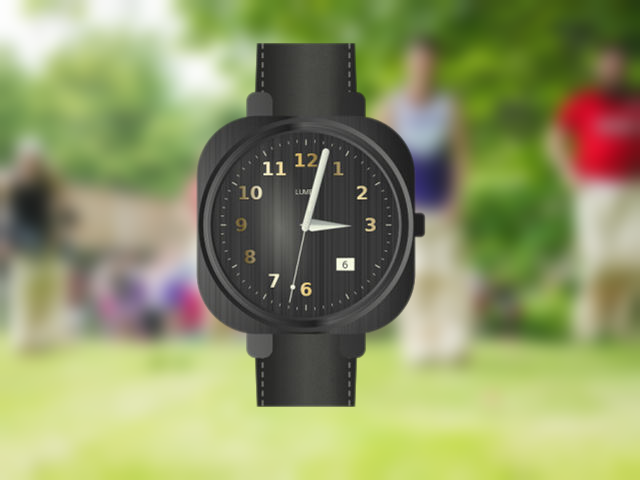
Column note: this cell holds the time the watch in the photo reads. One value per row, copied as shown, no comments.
3:02:32
